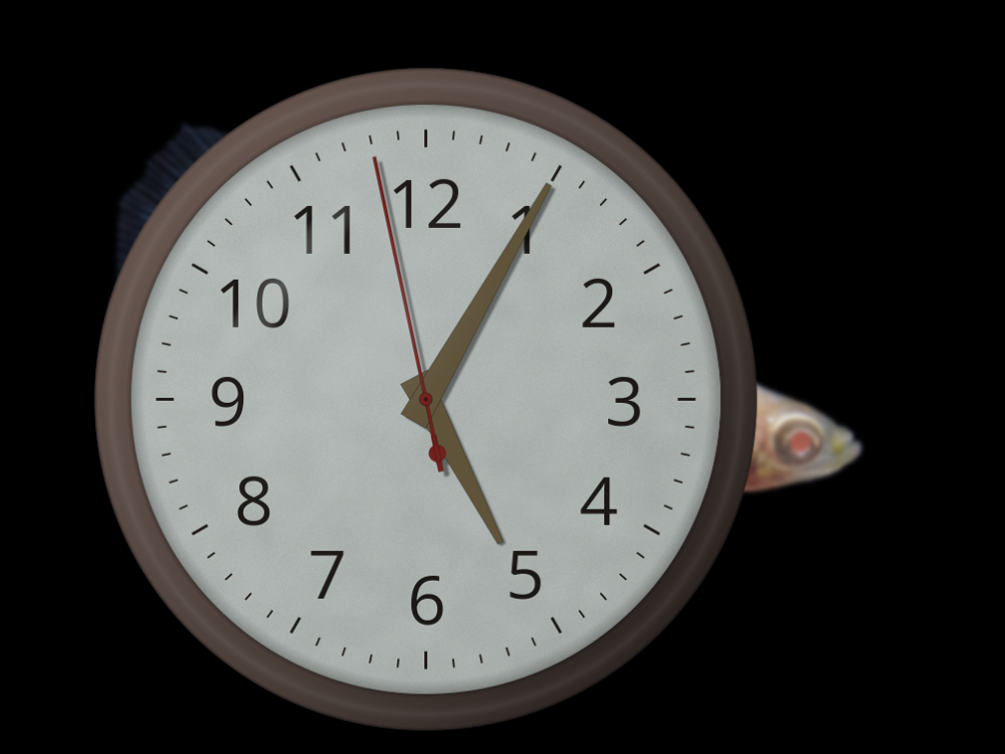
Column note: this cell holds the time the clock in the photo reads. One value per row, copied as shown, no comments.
5:04:58
